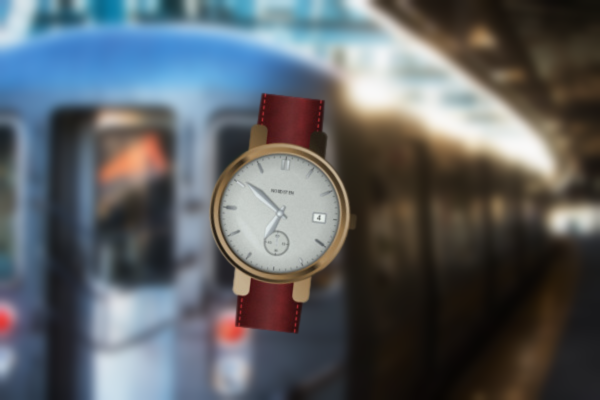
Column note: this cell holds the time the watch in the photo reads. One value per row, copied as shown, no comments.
6:51
